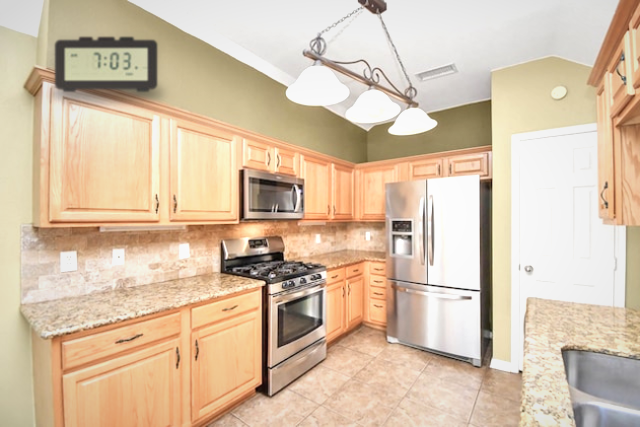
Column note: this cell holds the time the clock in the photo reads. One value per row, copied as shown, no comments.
7:03
